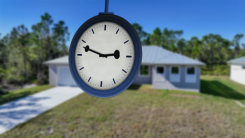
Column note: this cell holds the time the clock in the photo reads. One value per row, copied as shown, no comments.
2:48
